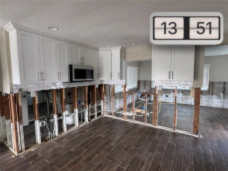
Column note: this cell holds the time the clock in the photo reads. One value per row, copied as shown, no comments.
13:51
